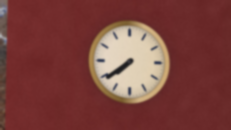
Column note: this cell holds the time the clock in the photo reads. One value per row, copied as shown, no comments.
7:39
